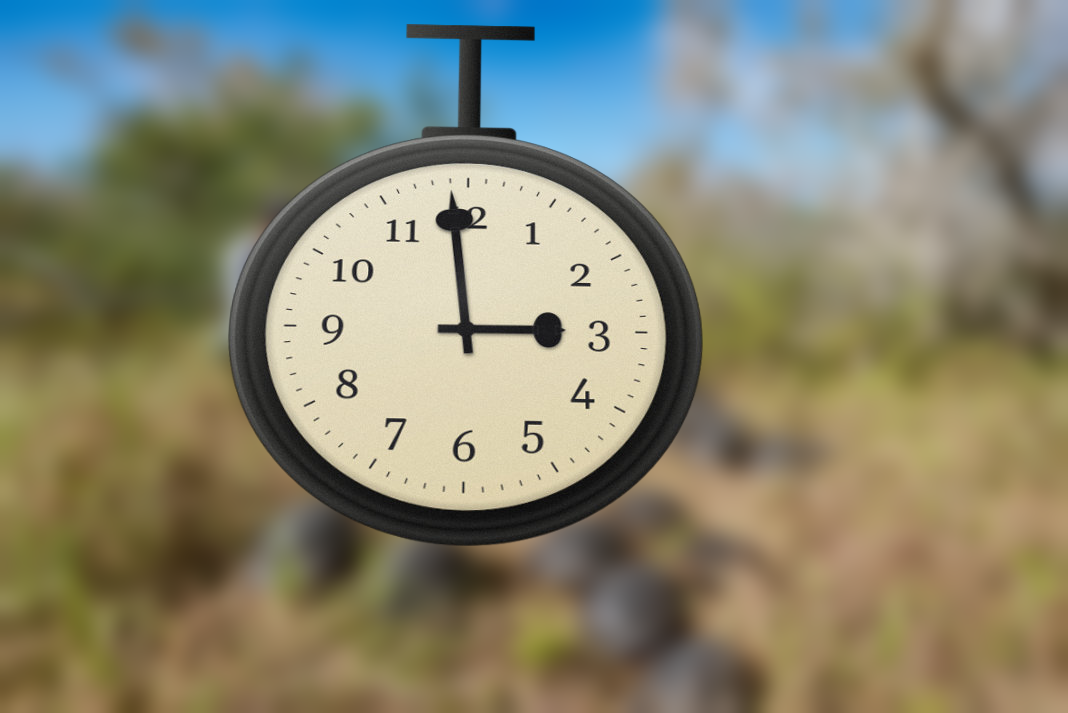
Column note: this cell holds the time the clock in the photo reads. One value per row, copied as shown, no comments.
2:59
